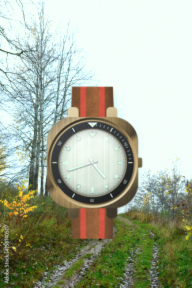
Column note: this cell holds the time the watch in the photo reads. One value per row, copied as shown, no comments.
4:42
